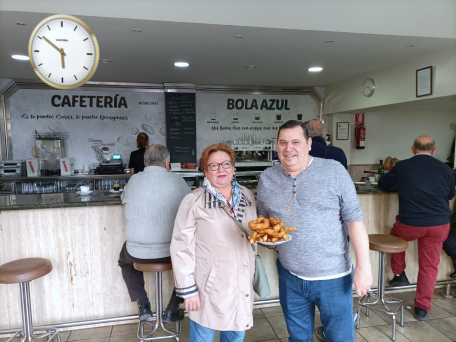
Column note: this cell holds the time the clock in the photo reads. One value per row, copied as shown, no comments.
5:51
